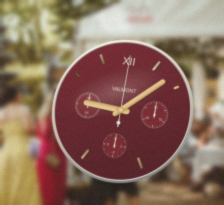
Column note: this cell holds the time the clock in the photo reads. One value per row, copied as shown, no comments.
9:08
